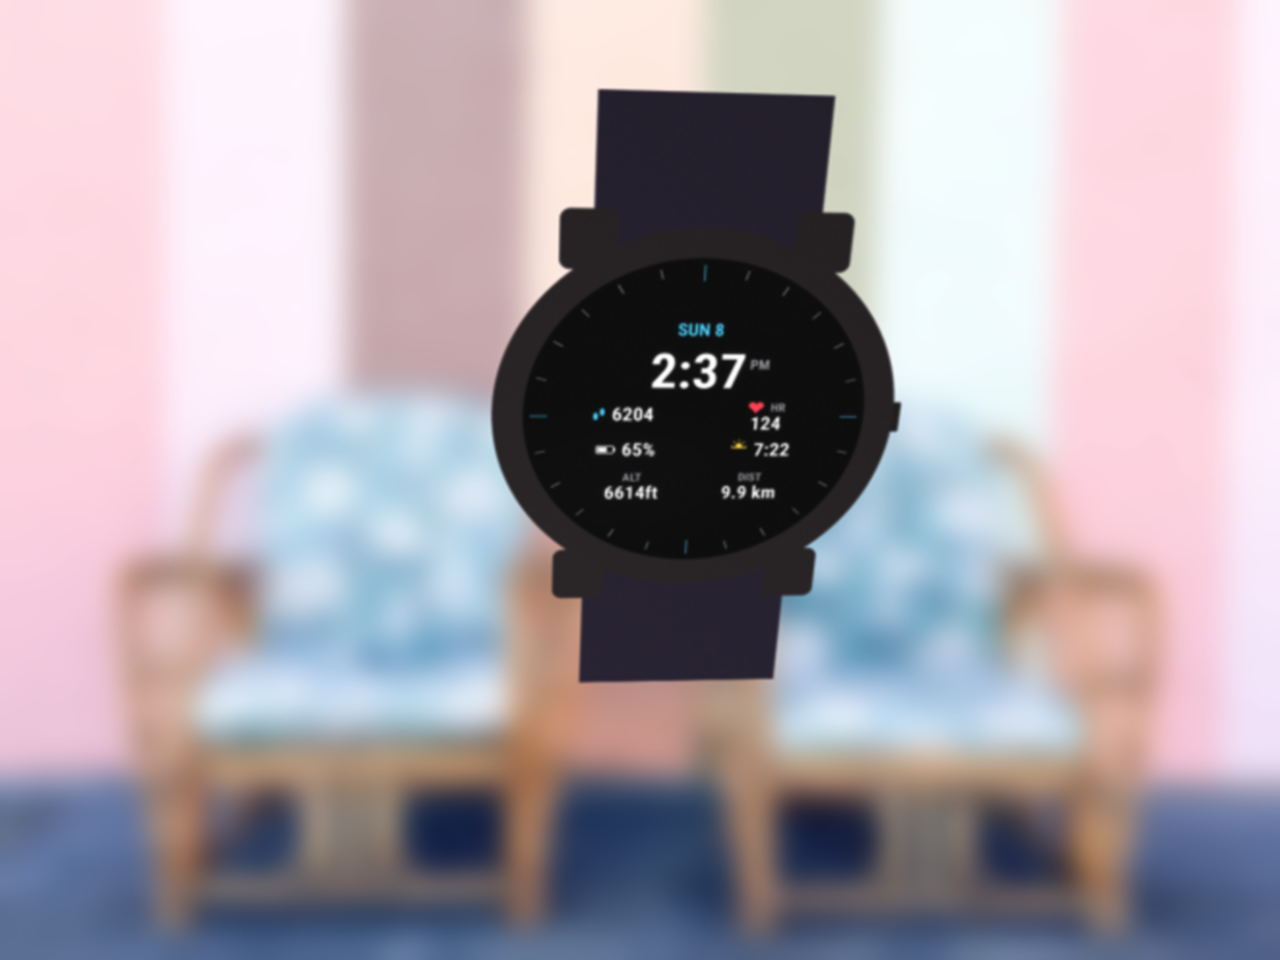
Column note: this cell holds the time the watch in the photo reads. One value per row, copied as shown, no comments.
2:37
